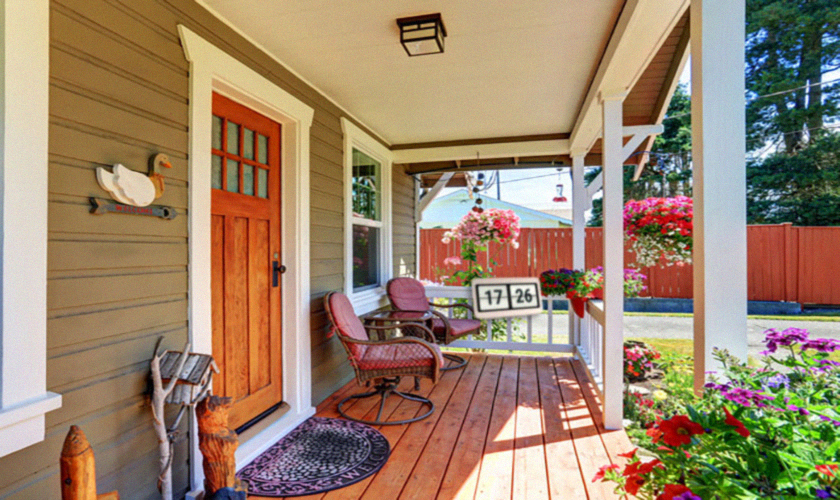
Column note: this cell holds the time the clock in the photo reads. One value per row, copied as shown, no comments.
17:26
